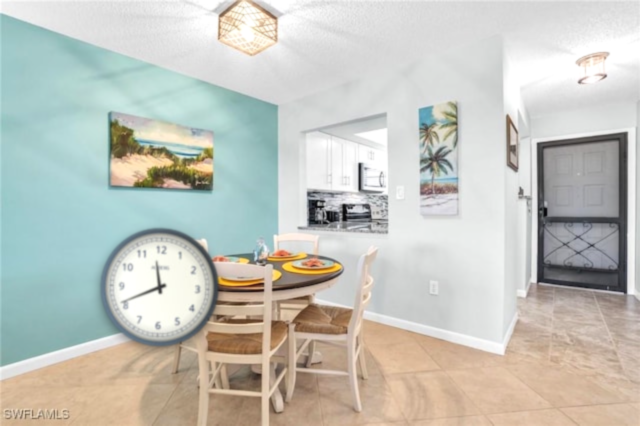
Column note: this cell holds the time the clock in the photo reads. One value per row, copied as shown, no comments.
11:41
